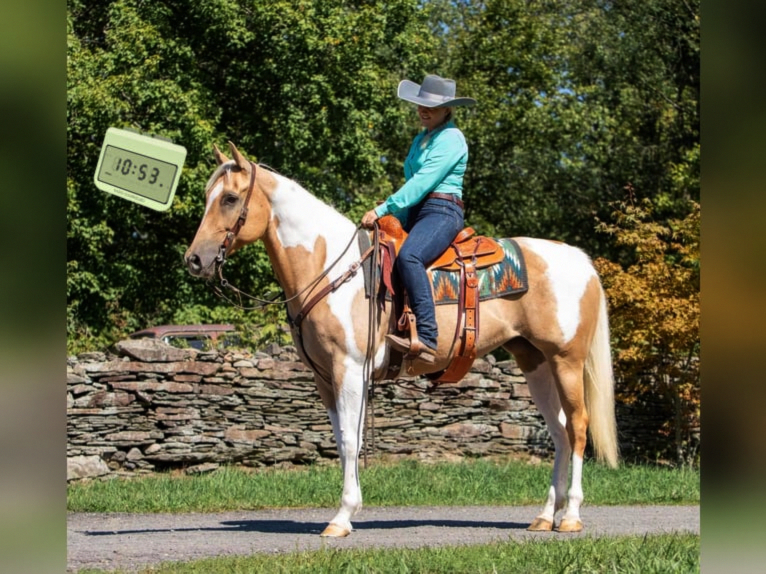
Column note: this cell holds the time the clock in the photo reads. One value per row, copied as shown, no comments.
10:53
